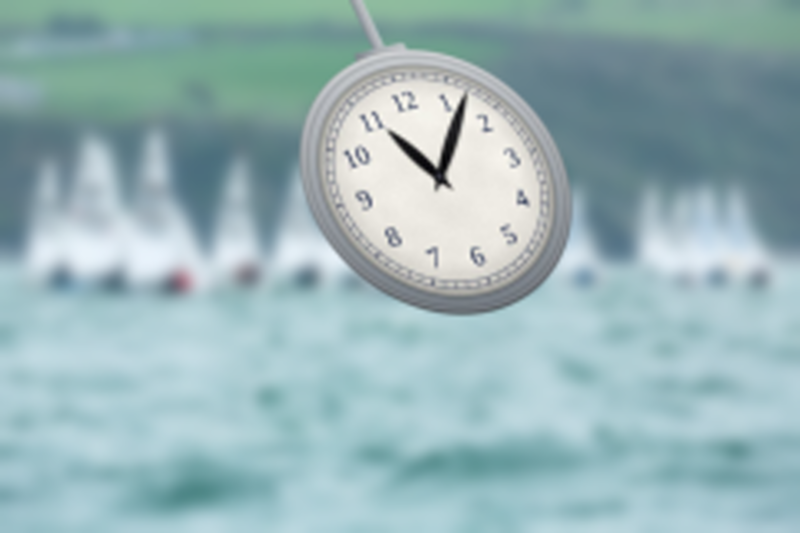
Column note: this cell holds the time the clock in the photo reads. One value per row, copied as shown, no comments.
11:07
